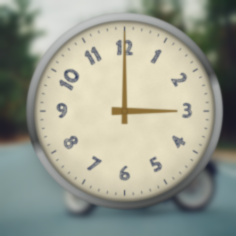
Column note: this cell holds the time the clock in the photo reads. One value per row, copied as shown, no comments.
3:00
